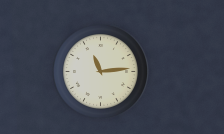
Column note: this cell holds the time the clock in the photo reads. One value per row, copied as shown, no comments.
11:14
